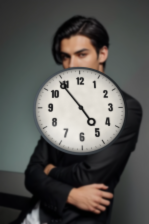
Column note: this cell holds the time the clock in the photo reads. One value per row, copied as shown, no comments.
4:54
